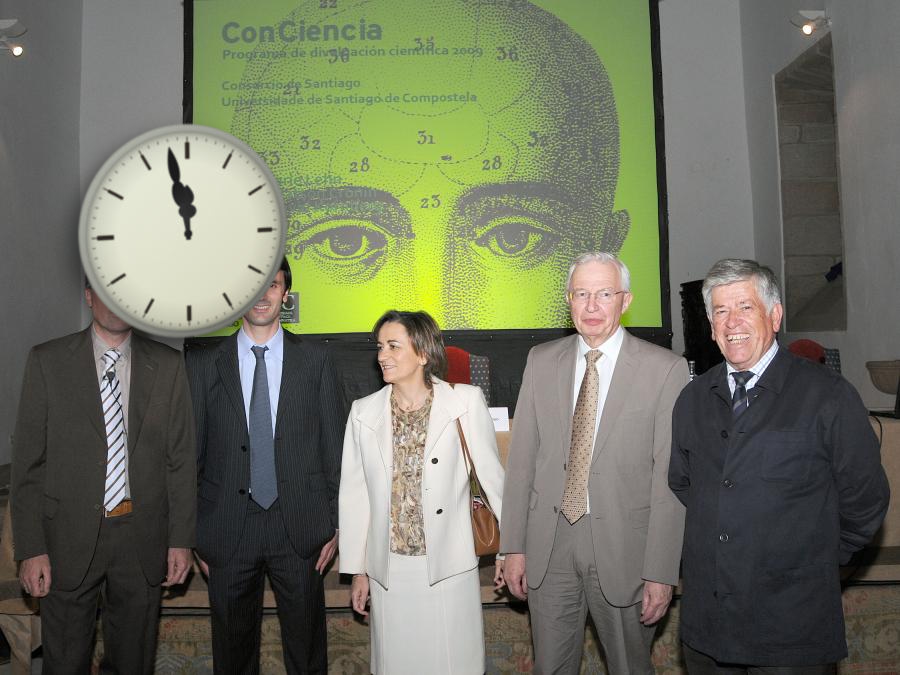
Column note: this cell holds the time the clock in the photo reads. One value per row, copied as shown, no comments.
11:58
